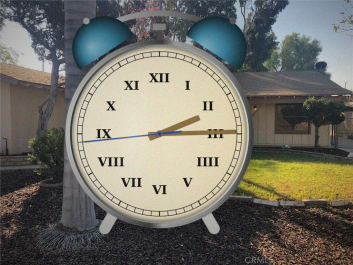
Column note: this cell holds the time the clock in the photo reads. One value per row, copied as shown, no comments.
2:14:44
